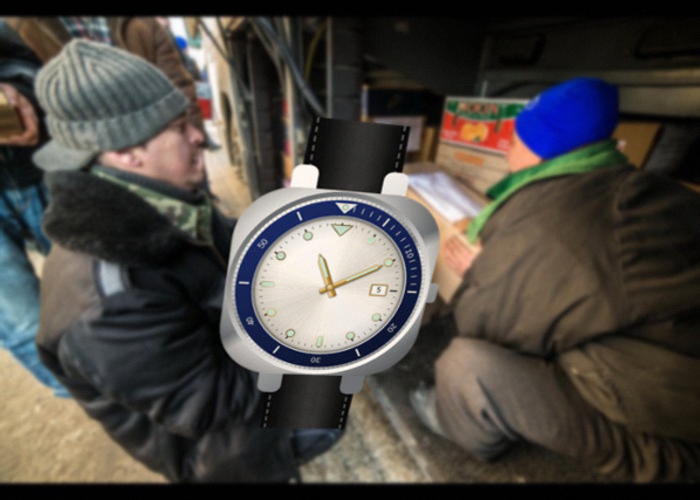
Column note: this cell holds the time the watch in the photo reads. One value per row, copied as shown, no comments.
11:10
